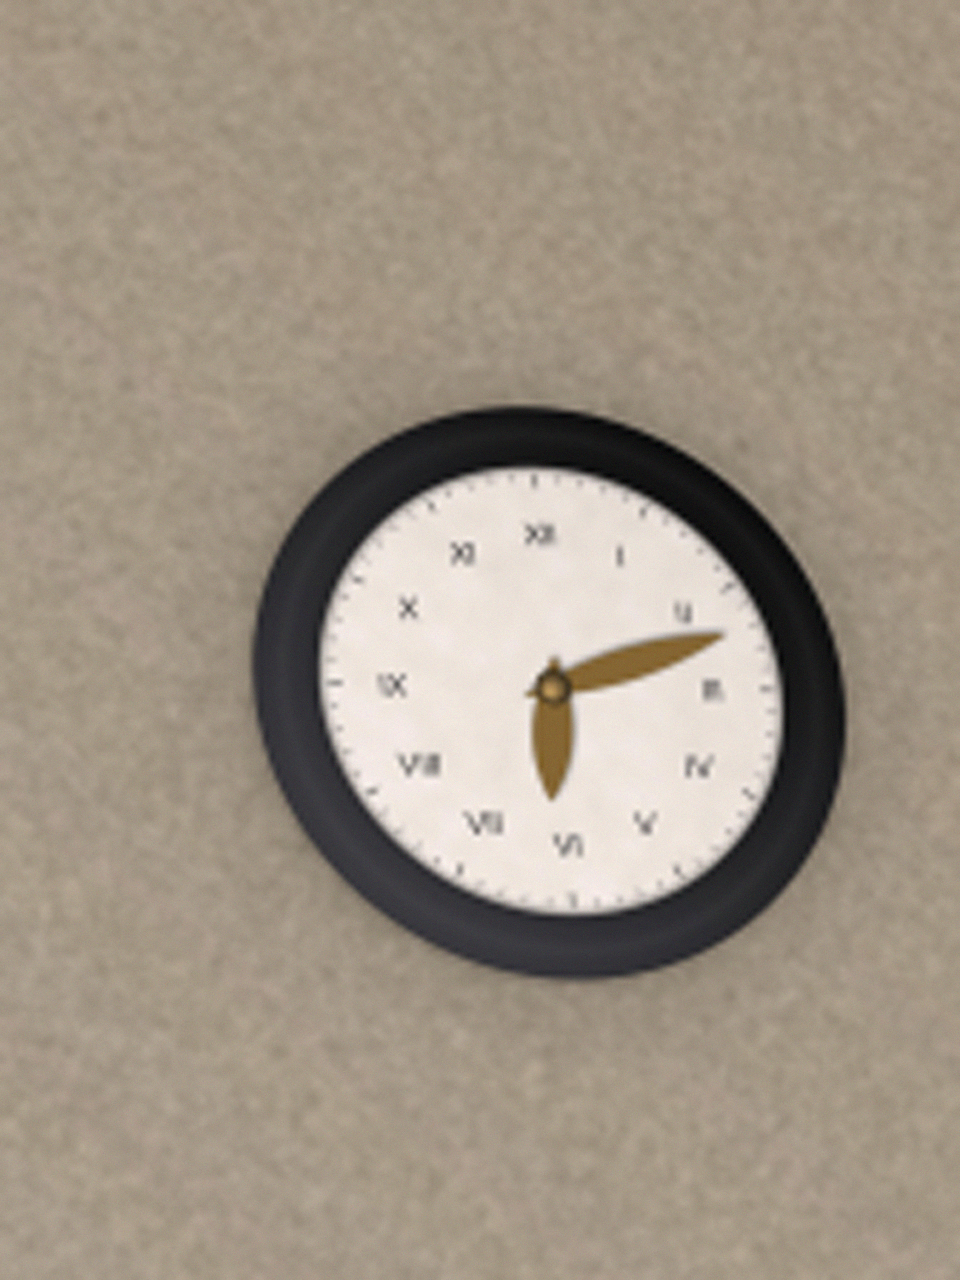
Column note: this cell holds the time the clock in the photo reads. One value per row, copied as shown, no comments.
6:12
